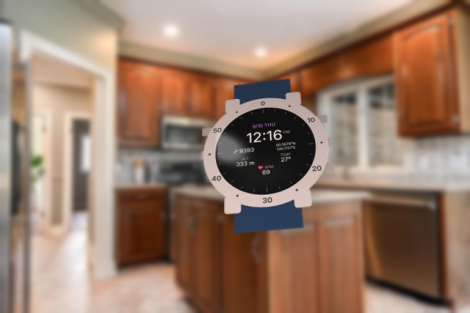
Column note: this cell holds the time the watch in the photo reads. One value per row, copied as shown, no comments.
12:16
